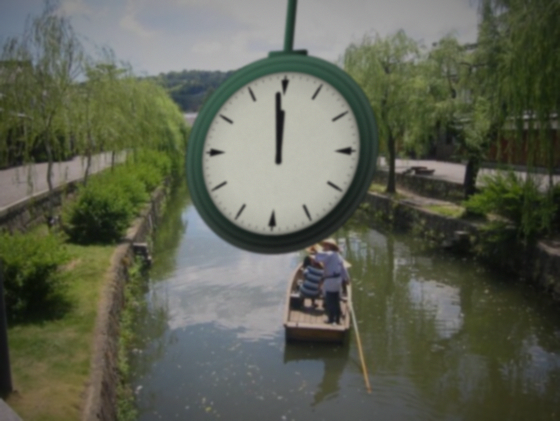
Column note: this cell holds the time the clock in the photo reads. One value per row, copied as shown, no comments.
11:59
